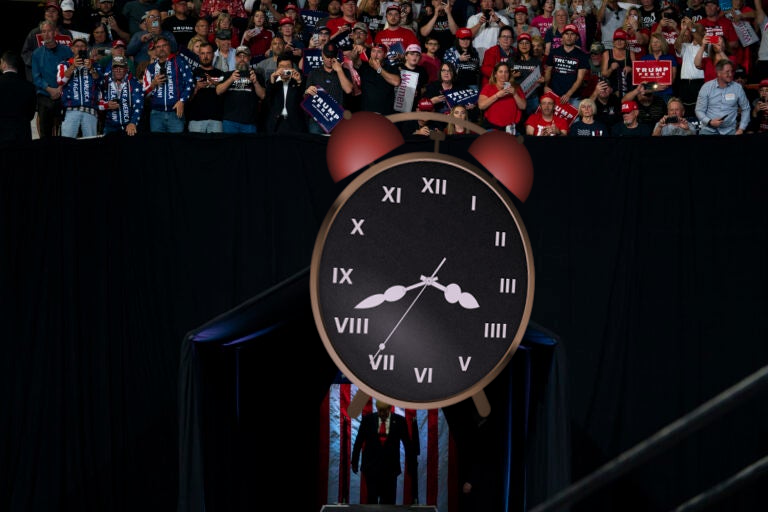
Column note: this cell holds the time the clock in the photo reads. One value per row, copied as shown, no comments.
3:41:36
